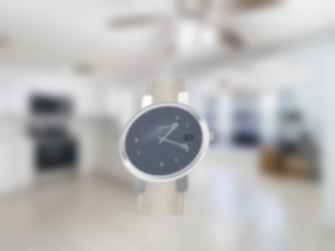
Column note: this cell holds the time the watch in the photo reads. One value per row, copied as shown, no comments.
1:19
